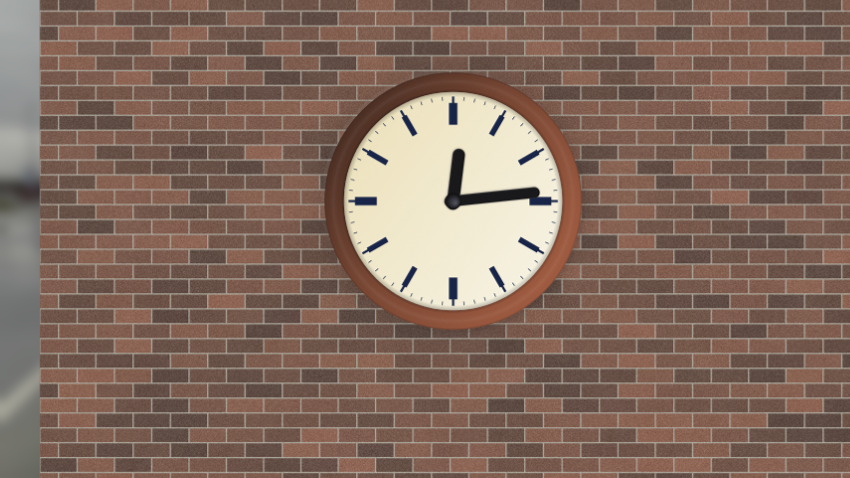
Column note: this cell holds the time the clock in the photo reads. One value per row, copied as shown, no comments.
12:14
